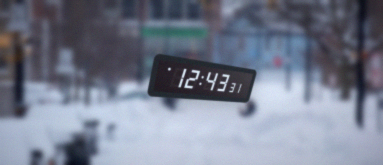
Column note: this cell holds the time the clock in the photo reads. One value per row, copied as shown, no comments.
12:43:31
